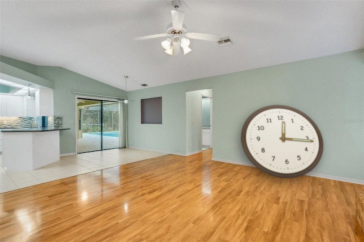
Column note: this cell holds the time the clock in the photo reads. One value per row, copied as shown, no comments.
12:16
